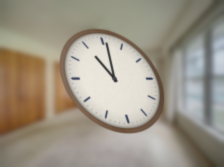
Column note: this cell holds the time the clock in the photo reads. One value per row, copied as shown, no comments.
11:01
